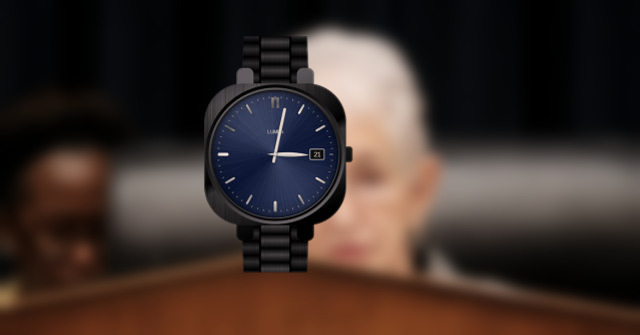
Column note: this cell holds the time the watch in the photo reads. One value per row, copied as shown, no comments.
3:02
